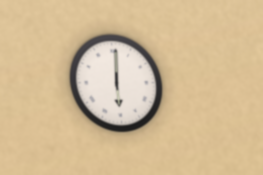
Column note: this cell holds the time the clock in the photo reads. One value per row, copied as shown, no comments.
6:01
